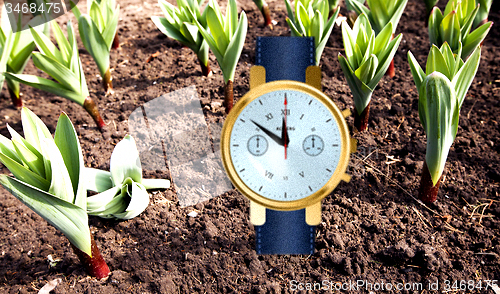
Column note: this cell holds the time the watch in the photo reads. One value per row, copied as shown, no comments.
11:51
